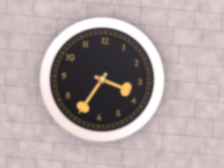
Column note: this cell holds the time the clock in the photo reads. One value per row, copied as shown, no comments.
3:35
